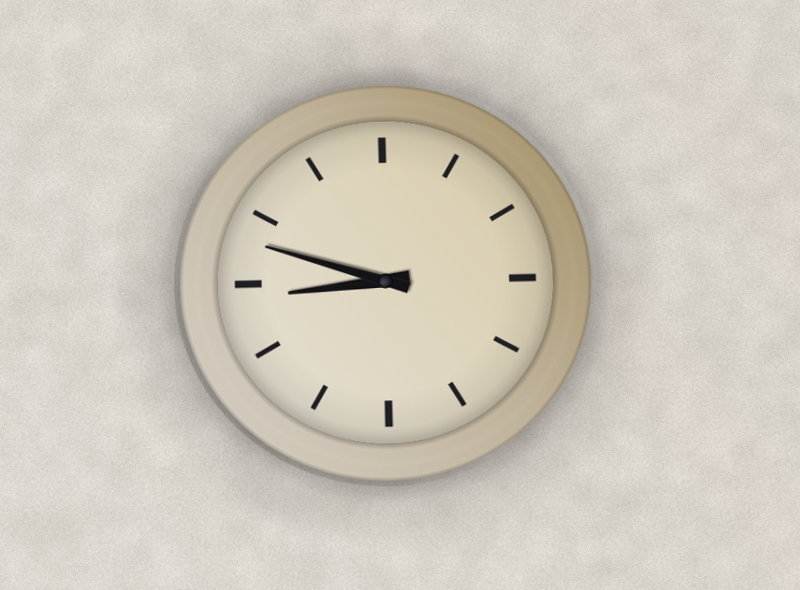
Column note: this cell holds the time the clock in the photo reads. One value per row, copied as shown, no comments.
8:48
